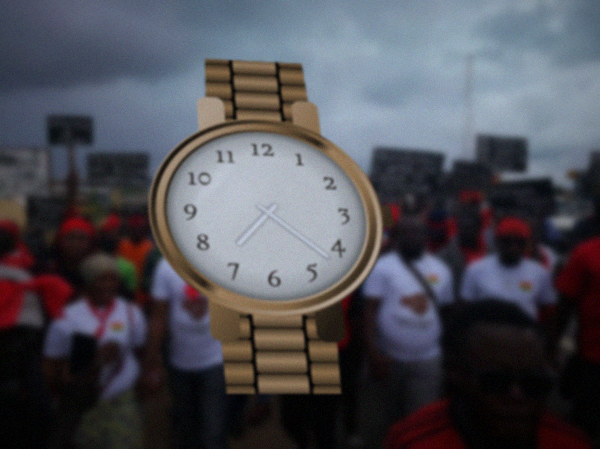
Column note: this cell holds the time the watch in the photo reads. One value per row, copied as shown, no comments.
7:22
